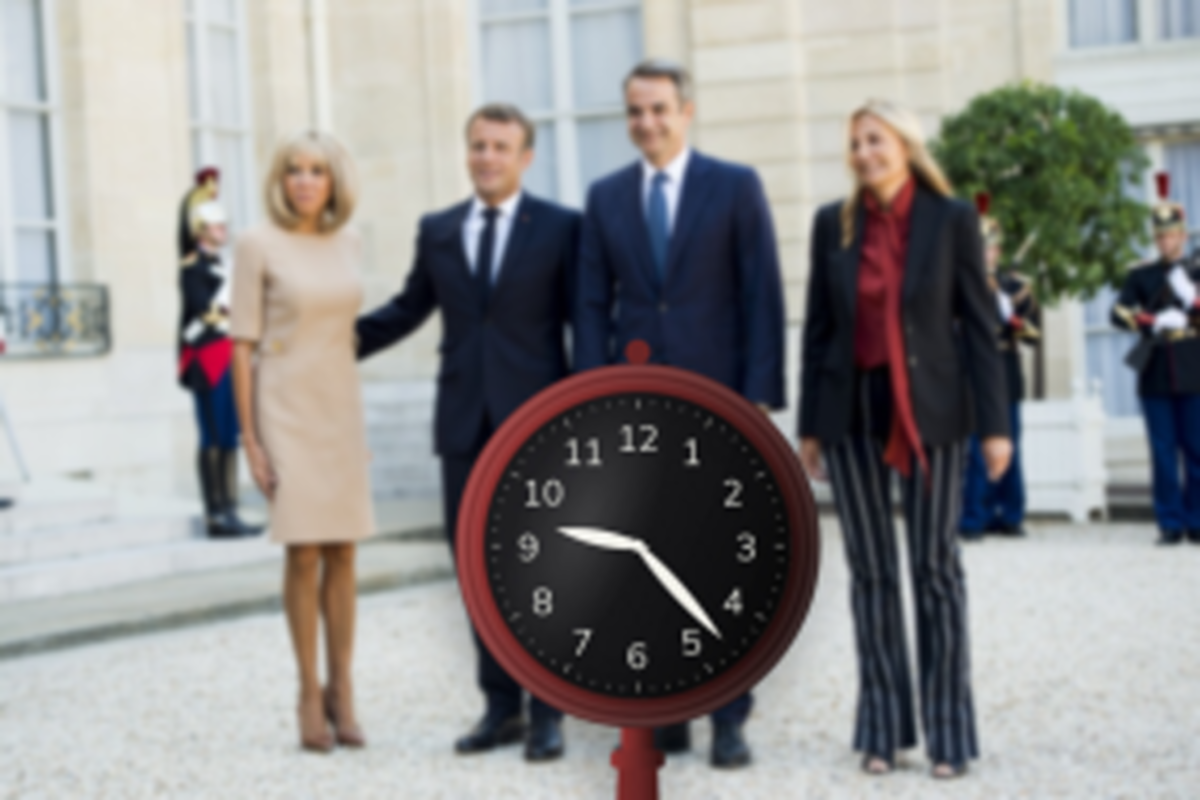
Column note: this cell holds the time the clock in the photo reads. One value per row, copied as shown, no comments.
9:23
